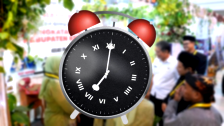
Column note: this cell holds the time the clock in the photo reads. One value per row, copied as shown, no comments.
7:00
